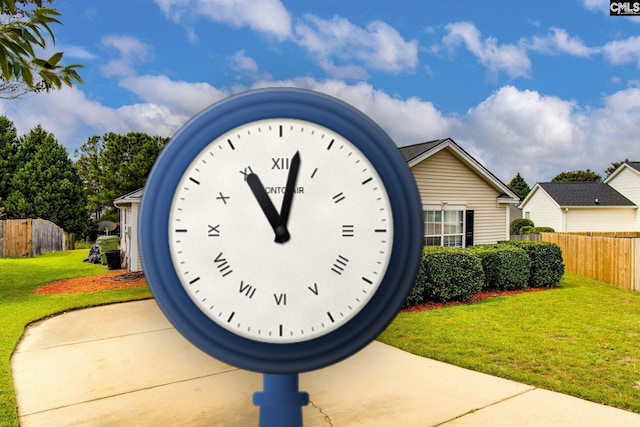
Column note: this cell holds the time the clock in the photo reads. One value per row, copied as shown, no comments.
11:02
